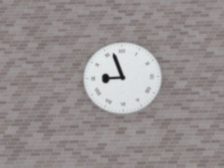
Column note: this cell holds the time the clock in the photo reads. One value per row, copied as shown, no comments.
8:57
